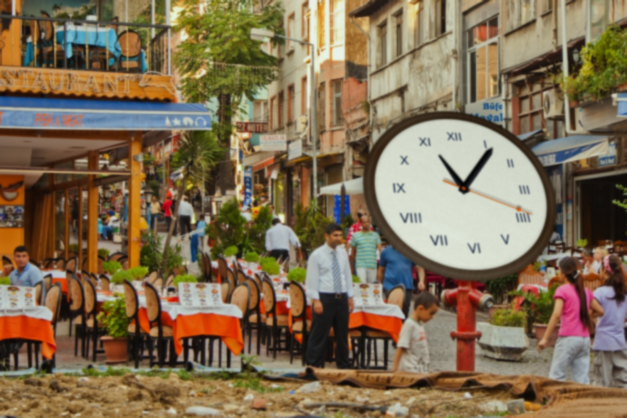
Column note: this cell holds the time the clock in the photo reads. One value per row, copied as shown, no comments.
11:06:19
